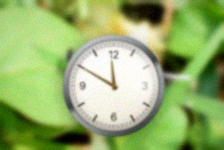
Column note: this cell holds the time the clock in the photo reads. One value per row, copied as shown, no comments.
11:50
